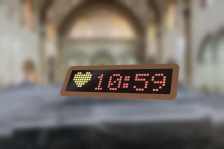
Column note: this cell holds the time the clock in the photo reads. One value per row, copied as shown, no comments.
10:59
